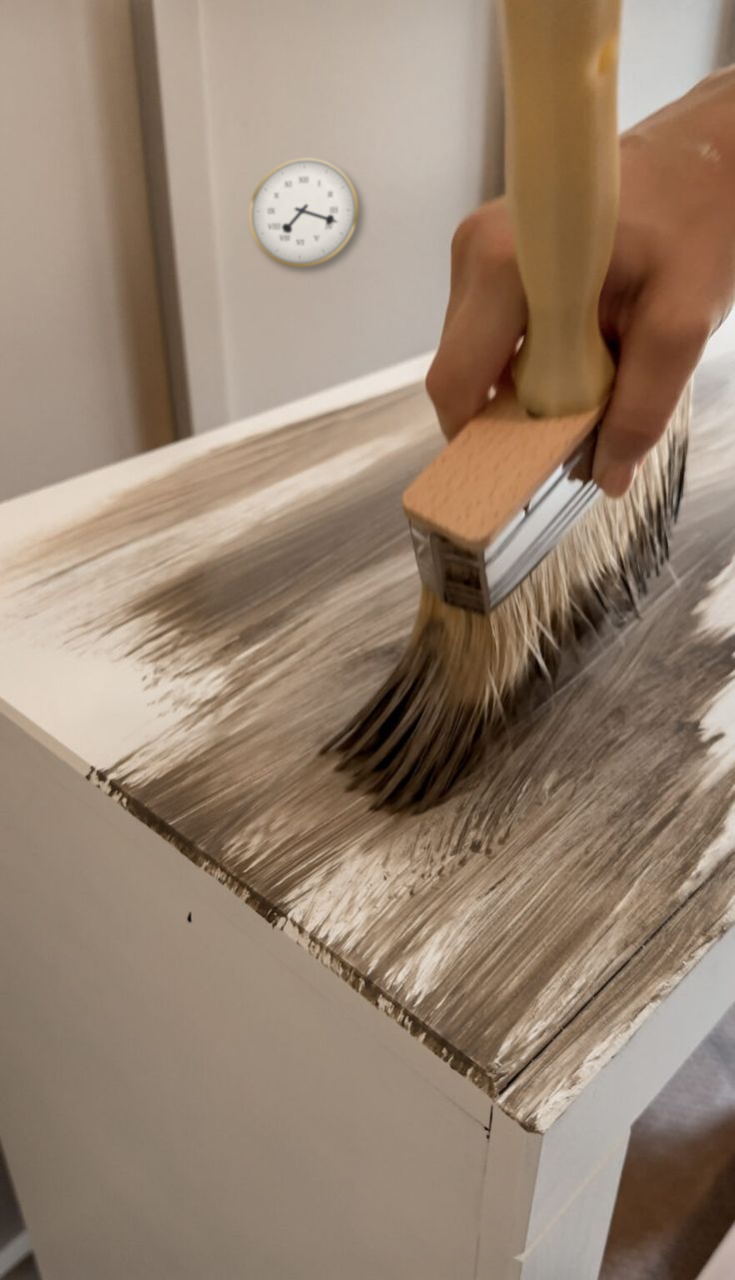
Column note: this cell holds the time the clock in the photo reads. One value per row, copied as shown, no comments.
7:18
